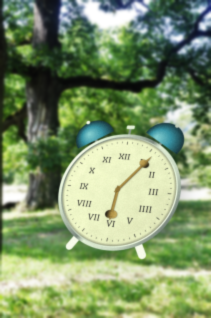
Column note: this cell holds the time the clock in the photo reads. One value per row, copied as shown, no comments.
6:06
